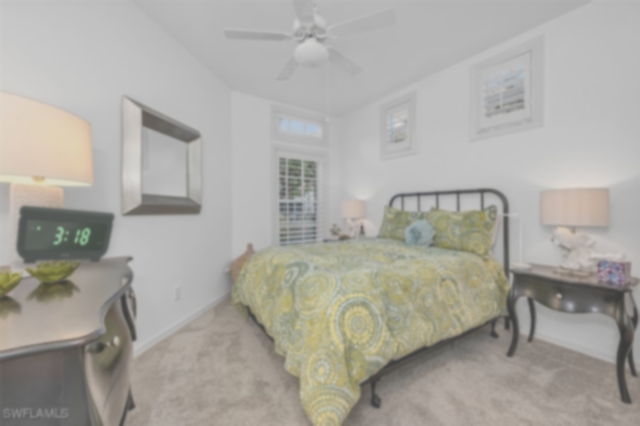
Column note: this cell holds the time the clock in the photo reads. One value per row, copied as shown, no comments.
3:18
